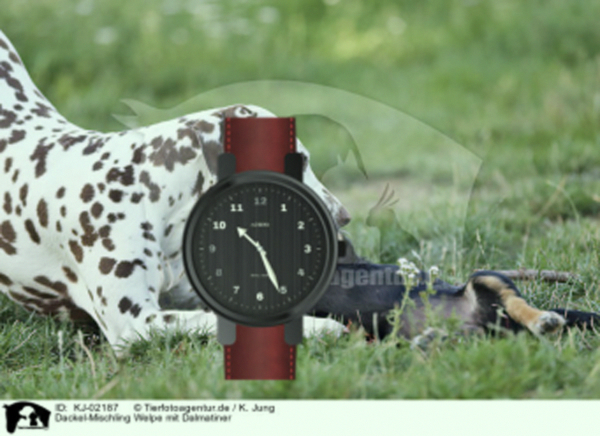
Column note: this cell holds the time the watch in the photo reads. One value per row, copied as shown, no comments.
10:26
